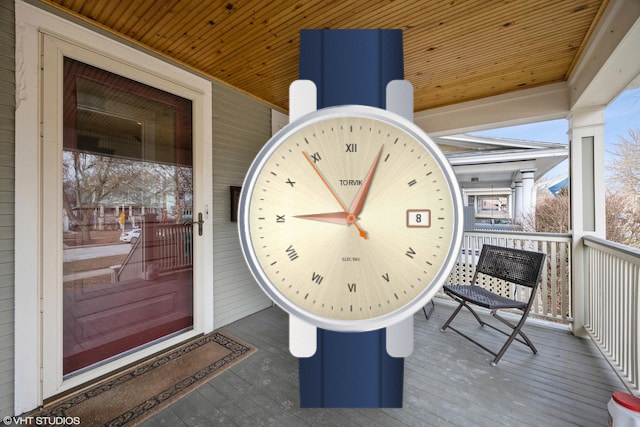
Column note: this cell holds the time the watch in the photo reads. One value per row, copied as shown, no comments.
9:03:54
